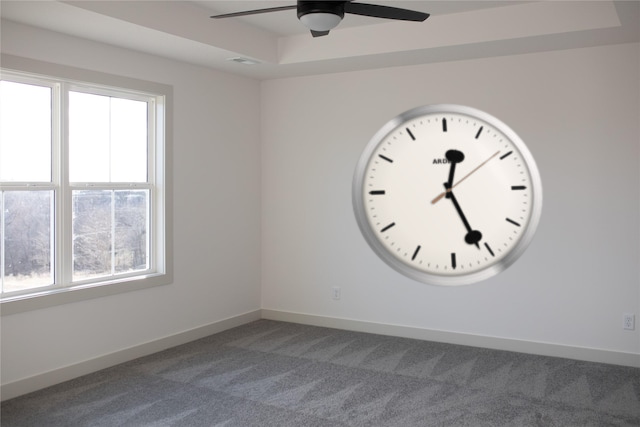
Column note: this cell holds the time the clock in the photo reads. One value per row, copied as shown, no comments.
12:26:09
